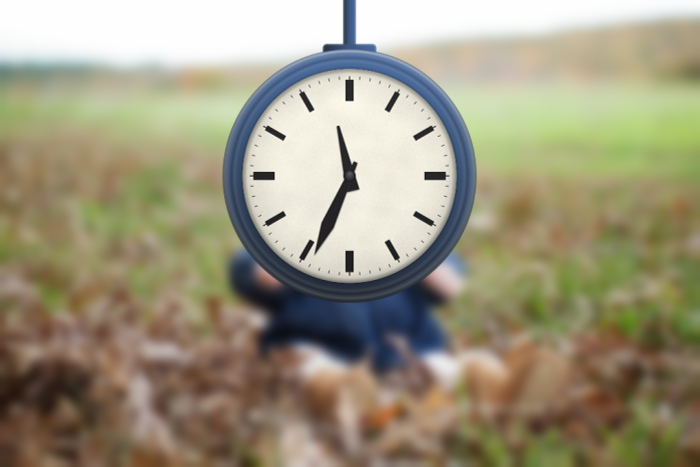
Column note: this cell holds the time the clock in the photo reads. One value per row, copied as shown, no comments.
11:34
